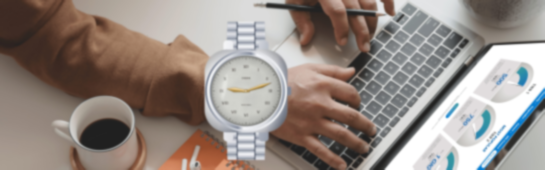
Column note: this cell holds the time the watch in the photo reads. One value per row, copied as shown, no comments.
9:12
